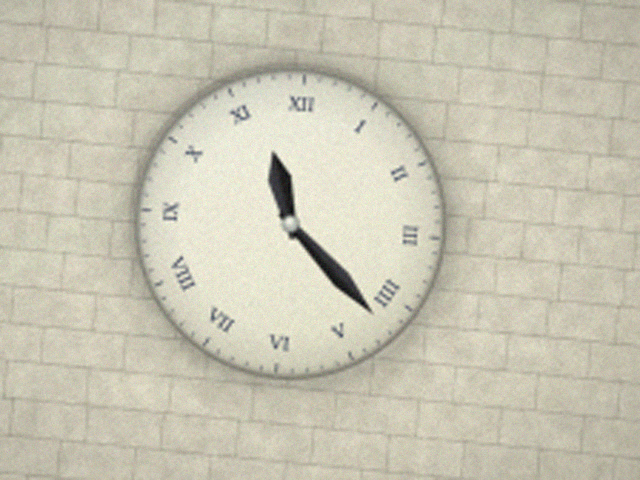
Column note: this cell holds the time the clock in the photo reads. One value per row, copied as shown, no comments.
11:22
